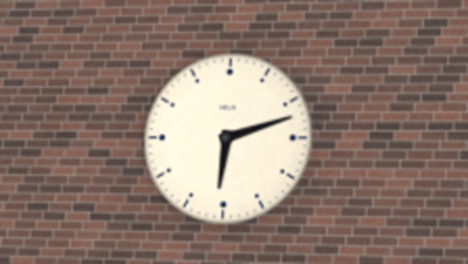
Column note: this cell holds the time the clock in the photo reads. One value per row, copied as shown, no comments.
6:12
